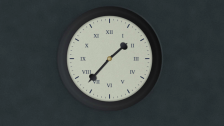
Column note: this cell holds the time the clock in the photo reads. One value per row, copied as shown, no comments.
1:37
